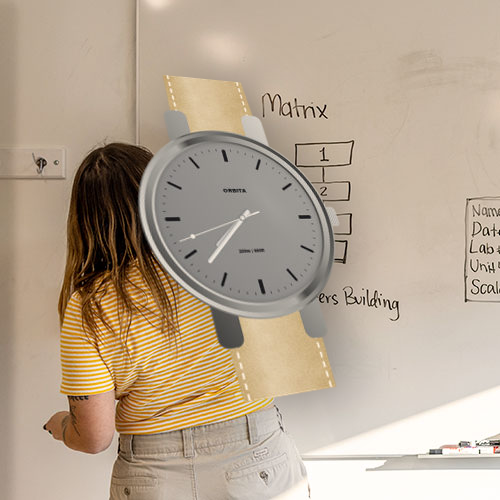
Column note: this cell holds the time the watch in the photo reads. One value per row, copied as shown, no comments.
7:37:42
